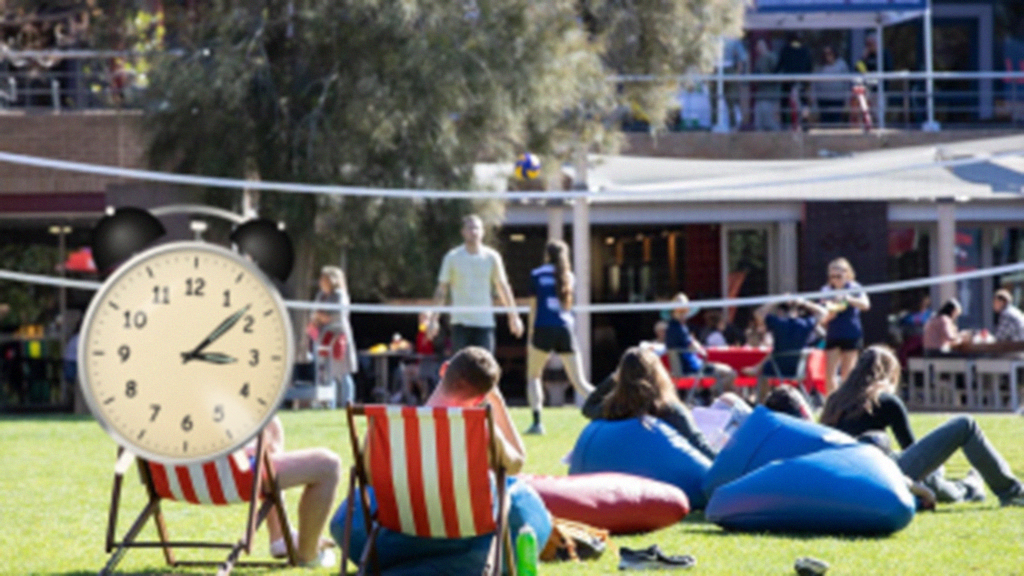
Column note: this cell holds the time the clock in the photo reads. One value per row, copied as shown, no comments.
3:08
